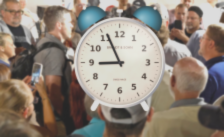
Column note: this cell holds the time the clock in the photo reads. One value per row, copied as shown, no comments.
8:56
